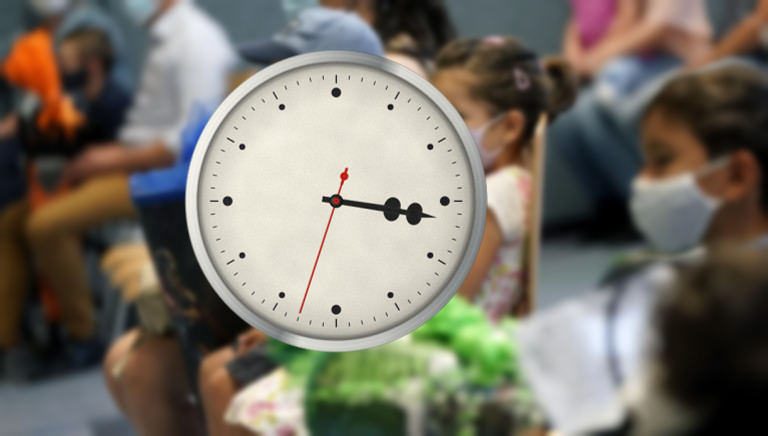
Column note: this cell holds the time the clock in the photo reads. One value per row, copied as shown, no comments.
3:16:33
